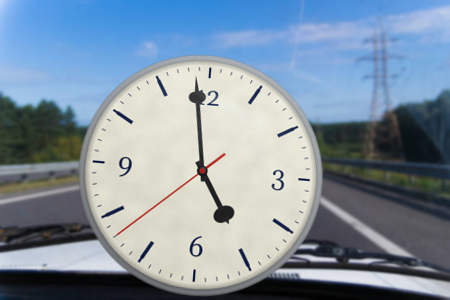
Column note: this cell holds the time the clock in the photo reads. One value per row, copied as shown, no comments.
4:58:38
